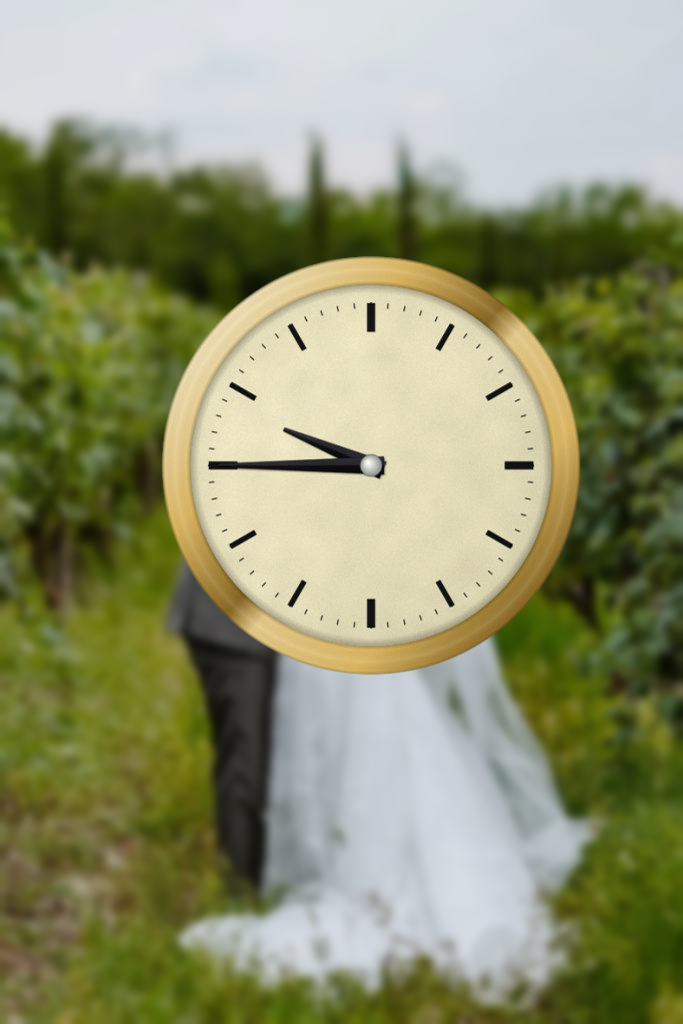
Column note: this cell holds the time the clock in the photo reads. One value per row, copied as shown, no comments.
9:45
